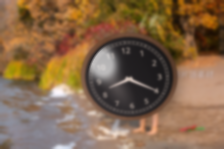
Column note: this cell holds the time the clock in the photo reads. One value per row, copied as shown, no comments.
8:20
